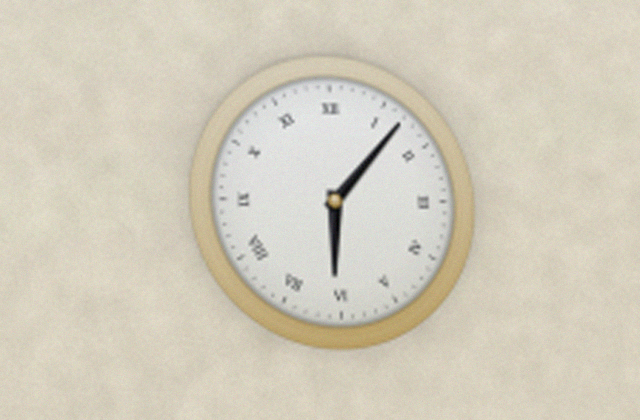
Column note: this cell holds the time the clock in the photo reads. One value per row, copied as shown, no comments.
6:07
